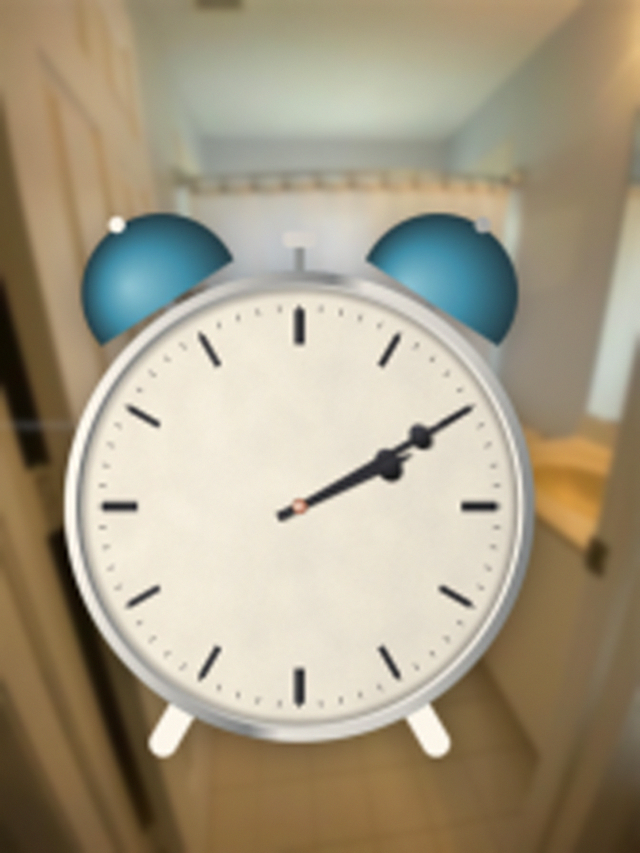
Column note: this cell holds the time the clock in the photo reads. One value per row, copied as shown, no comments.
2:10
